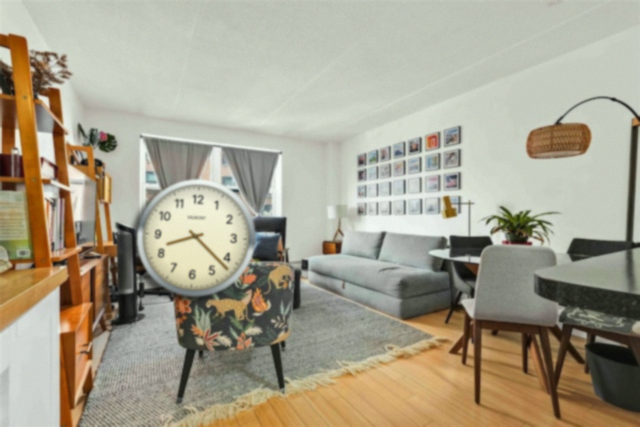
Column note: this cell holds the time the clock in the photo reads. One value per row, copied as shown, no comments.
8:22
